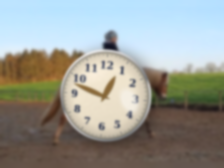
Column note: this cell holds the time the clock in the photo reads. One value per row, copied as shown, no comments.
12:48
